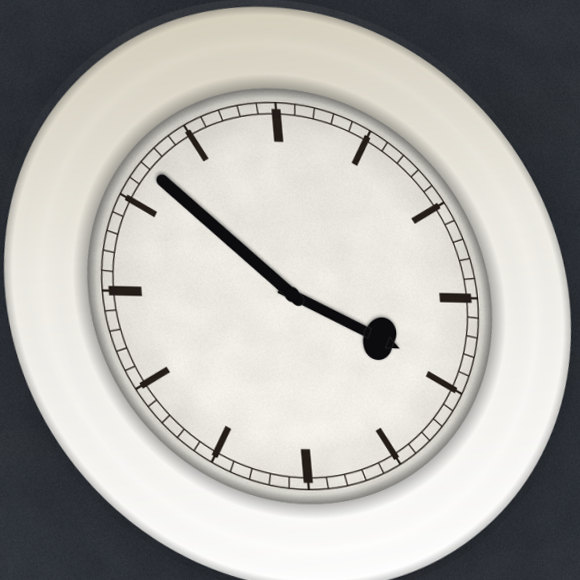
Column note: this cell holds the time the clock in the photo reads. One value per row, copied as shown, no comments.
3:52
